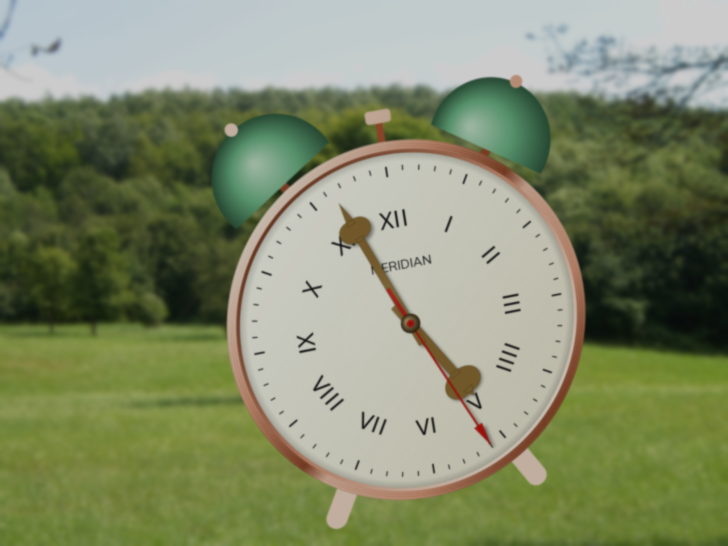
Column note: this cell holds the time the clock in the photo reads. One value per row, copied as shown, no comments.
4:56:26
